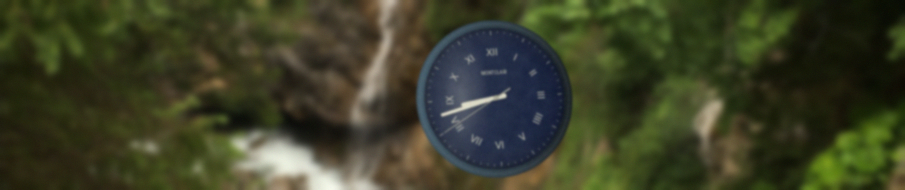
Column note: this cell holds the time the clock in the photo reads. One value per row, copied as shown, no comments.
8:42:40
